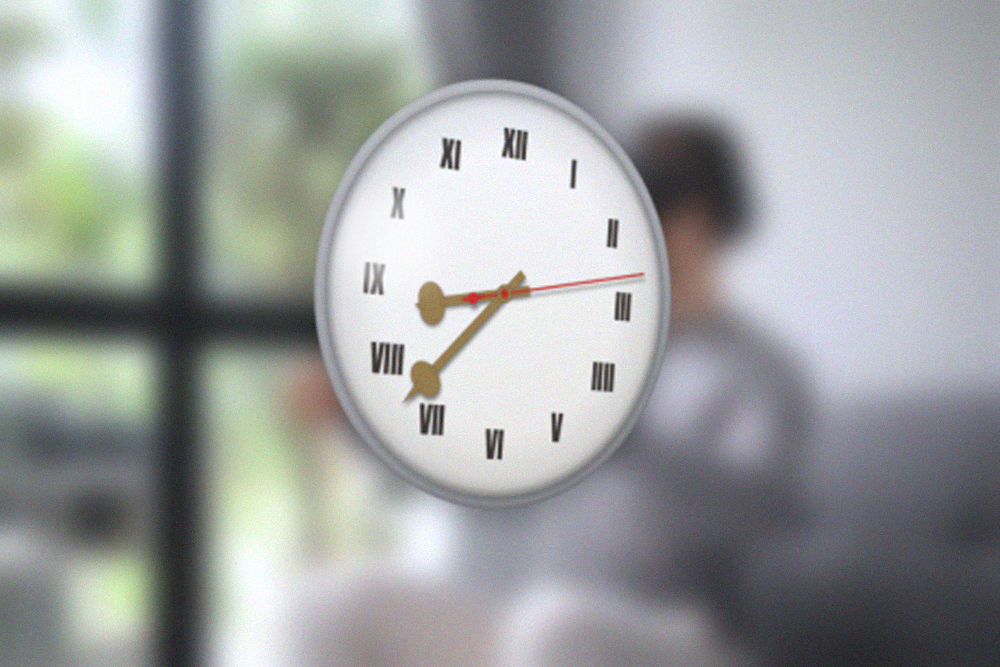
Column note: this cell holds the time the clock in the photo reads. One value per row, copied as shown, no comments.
8:37:13
